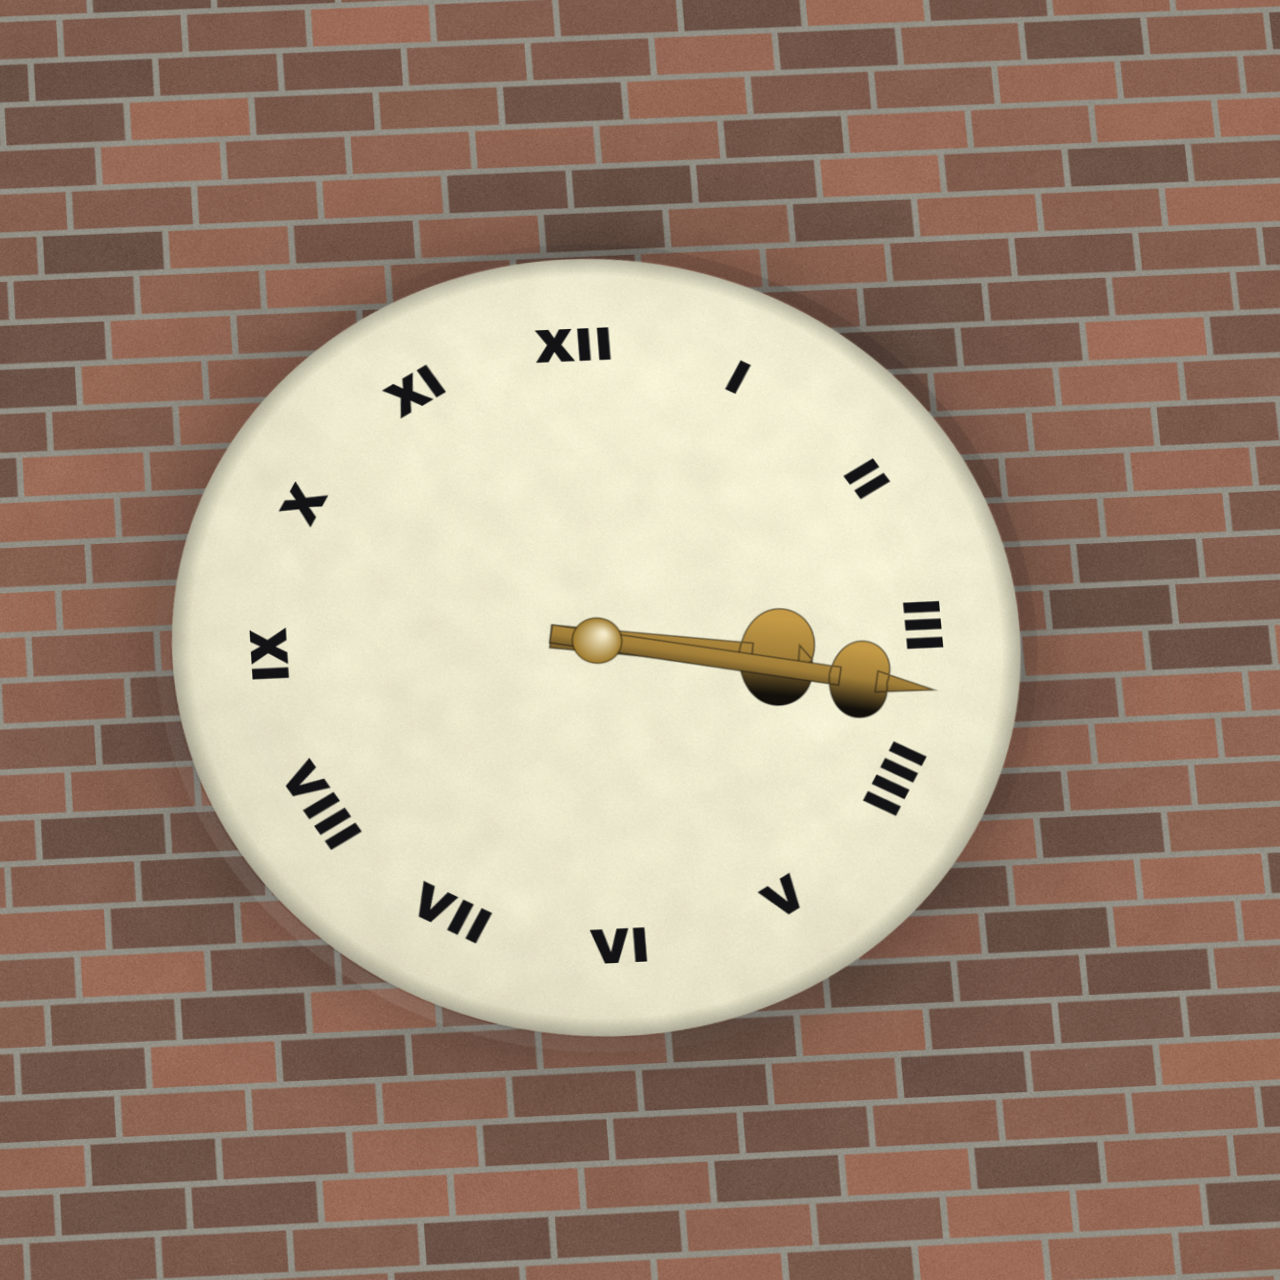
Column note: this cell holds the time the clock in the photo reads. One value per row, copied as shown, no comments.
3:17
